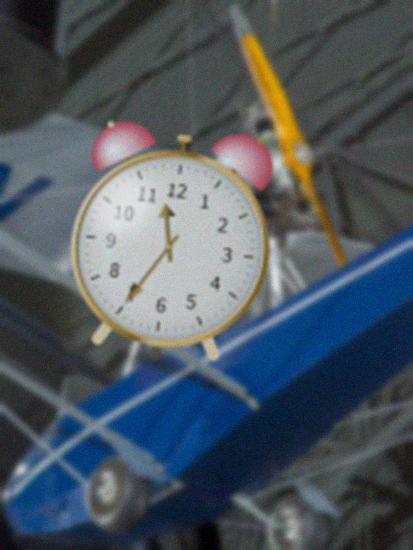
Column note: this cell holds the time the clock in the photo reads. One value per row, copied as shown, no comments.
11:35
